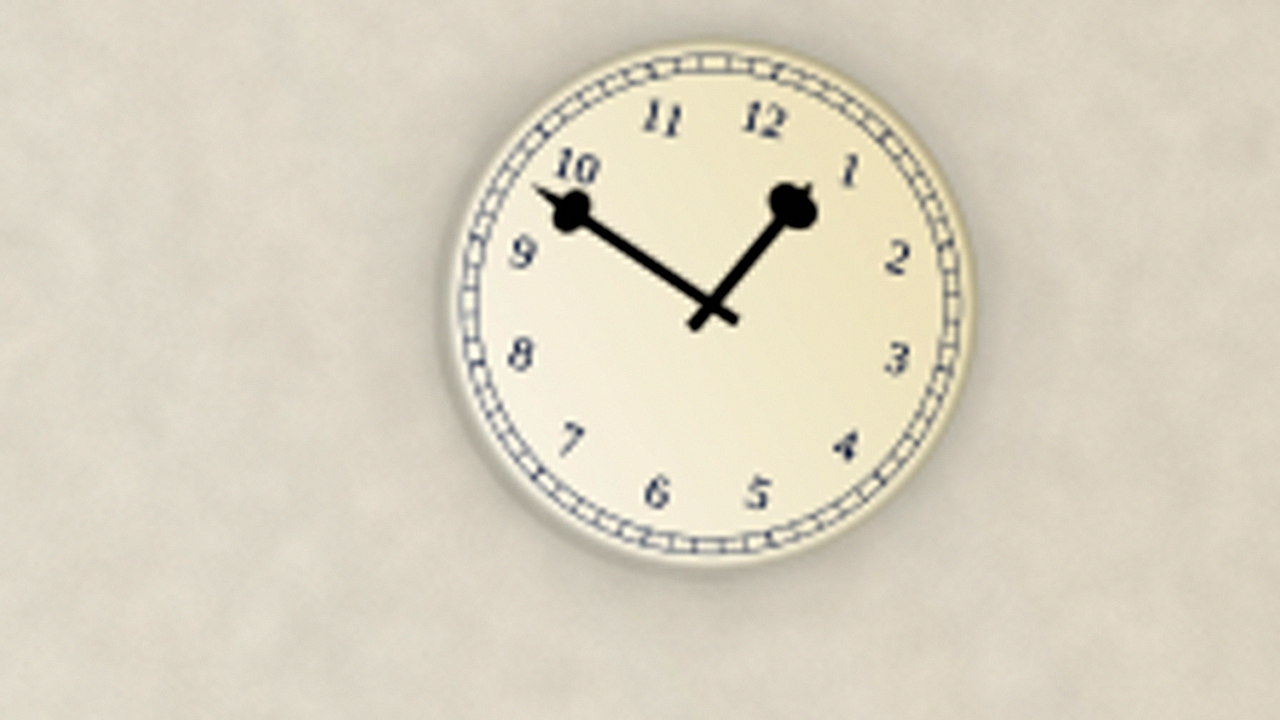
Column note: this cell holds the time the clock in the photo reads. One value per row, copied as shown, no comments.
12:48
